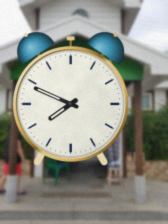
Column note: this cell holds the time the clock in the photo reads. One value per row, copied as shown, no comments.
7:49
